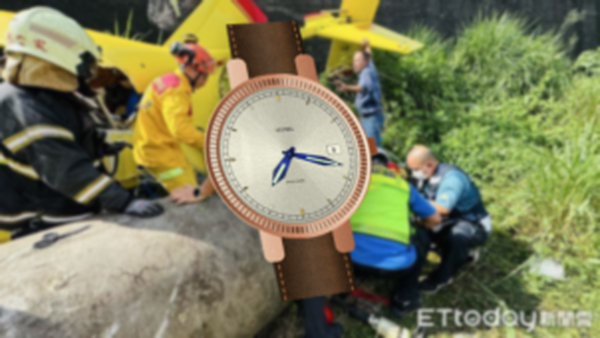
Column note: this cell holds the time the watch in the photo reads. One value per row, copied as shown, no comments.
7:18
